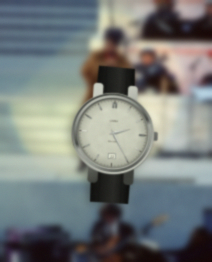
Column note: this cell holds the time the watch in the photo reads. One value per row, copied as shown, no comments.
2:25
